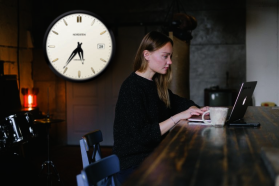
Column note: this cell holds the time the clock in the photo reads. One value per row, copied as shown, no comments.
5:36
